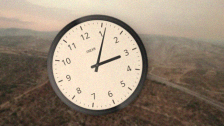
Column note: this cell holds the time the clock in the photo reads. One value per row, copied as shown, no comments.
3:06
